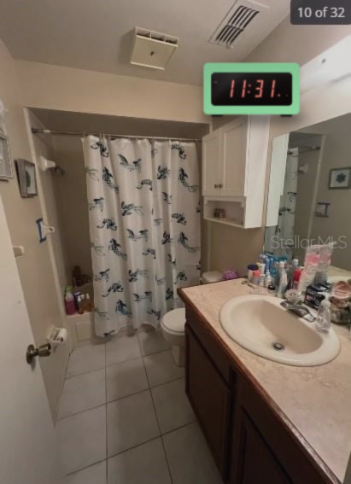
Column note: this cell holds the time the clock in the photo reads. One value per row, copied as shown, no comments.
11:31
